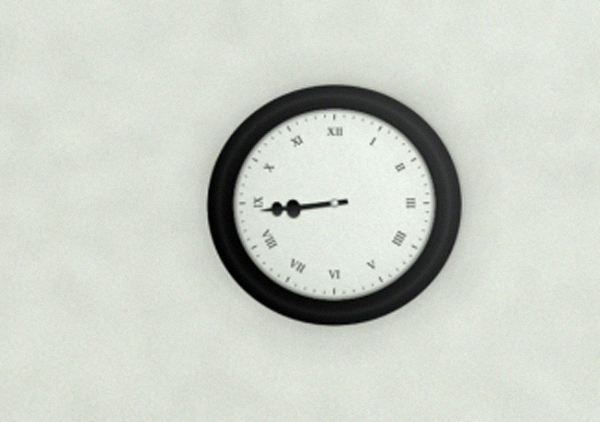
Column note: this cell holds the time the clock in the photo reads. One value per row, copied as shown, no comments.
8:44
